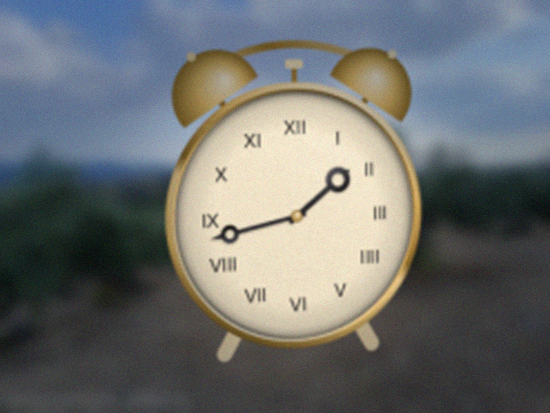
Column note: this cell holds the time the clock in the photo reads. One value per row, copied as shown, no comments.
1:43
